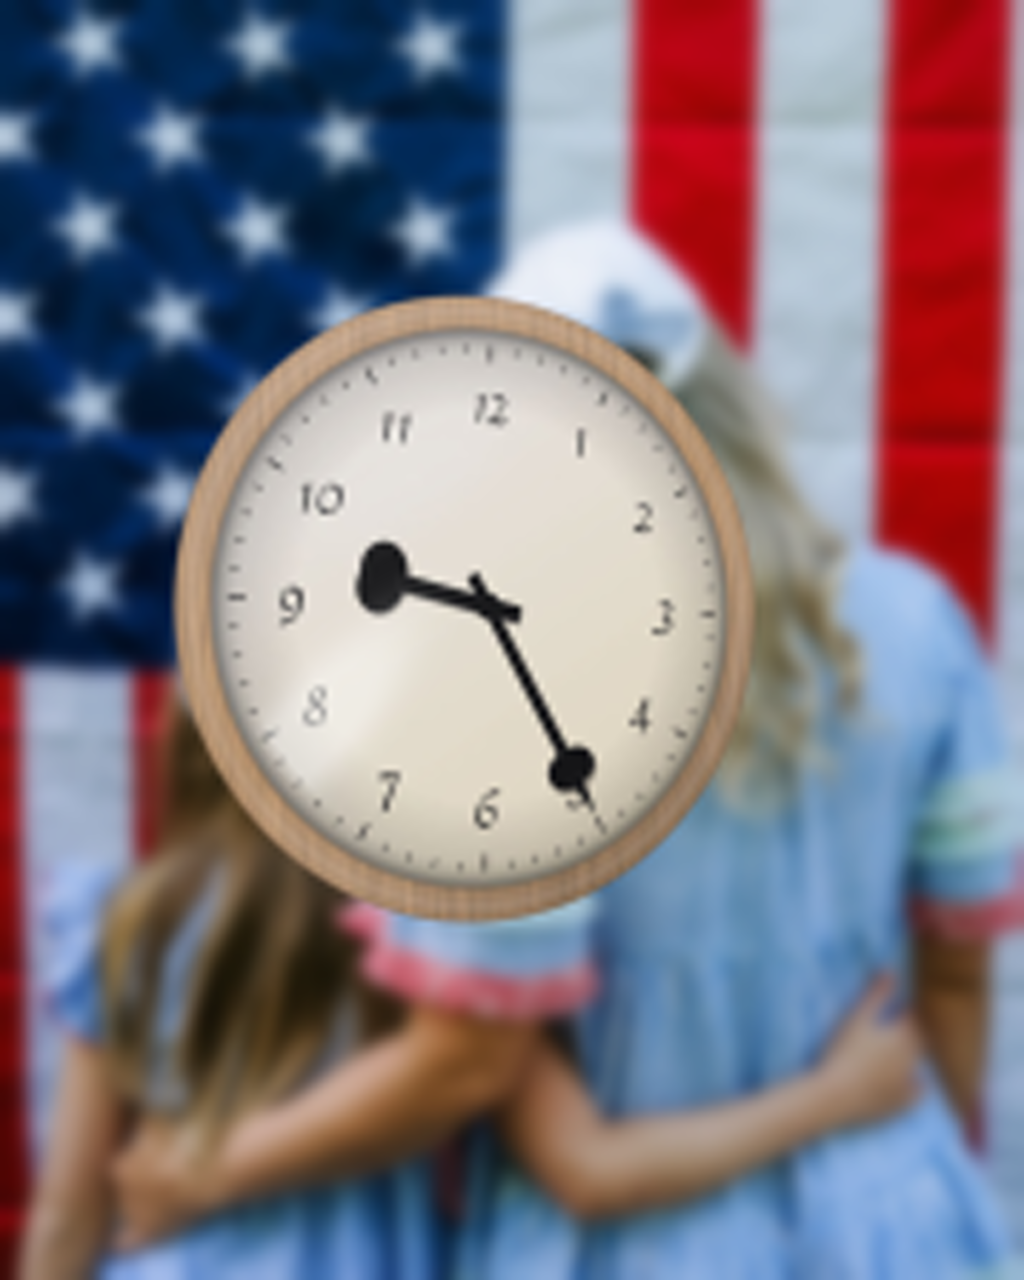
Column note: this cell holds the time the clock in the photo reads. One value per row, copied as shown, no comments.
9:25
